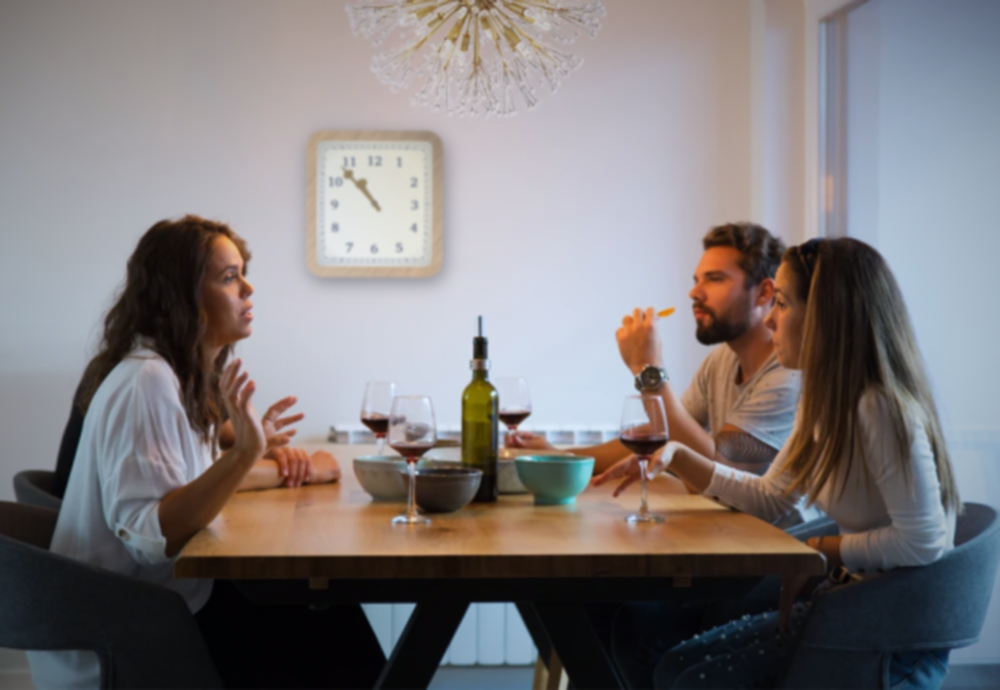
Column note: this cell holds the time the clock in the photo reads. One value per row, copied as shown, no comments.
10:53
